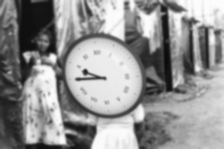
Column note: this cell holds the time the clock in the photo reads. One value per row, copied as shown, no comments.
9:45
